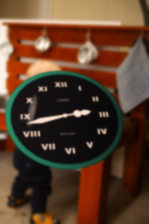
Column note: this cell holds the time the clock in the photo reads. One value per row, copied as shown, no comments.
2:43
